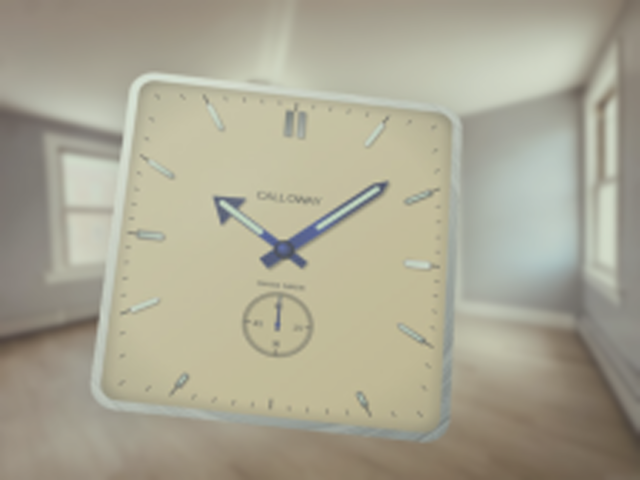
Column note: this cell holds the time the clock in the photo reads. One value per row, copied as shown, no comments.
10:08
